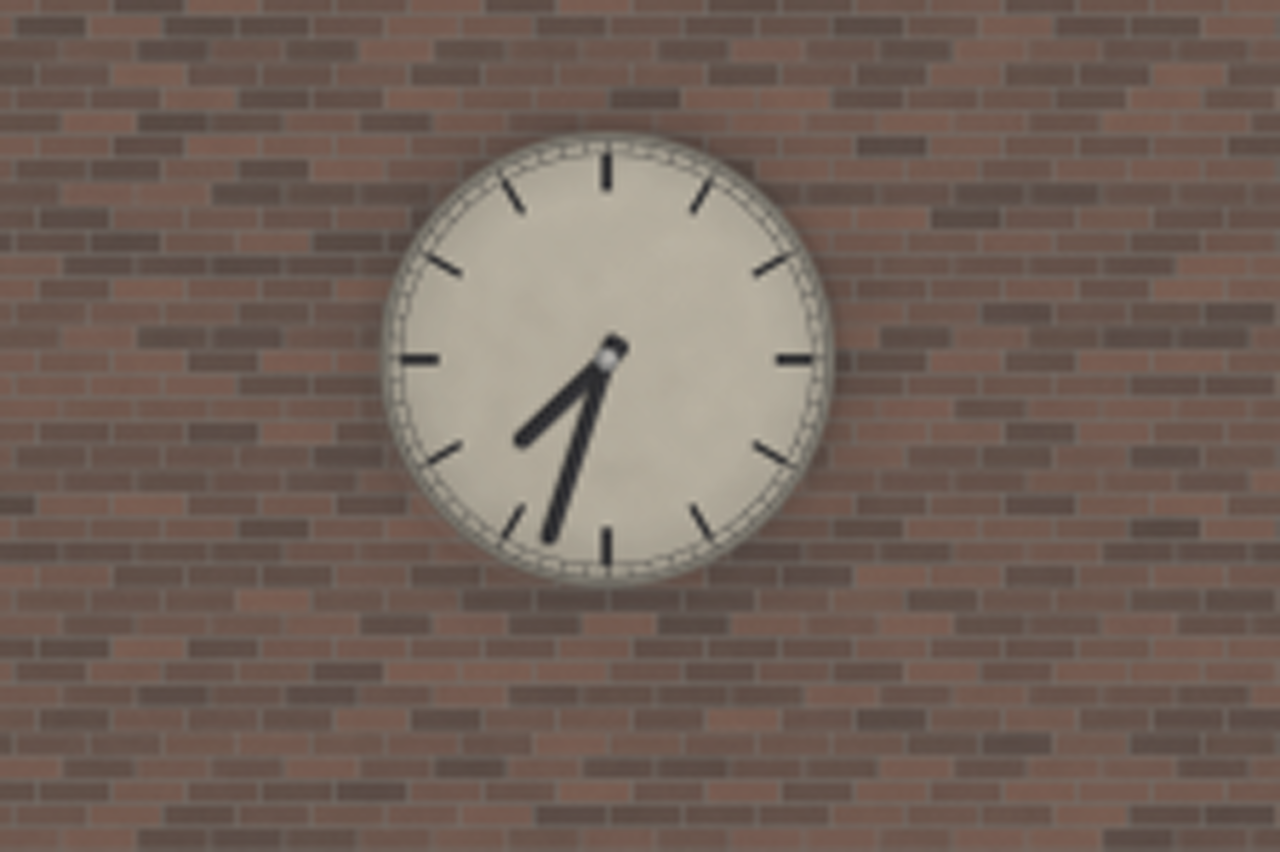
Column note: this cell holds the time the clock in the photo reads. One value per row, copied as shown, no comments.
7:33
